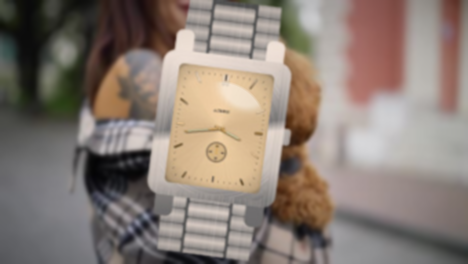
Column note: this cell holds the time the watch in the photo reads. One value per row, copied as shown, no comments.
3:43
